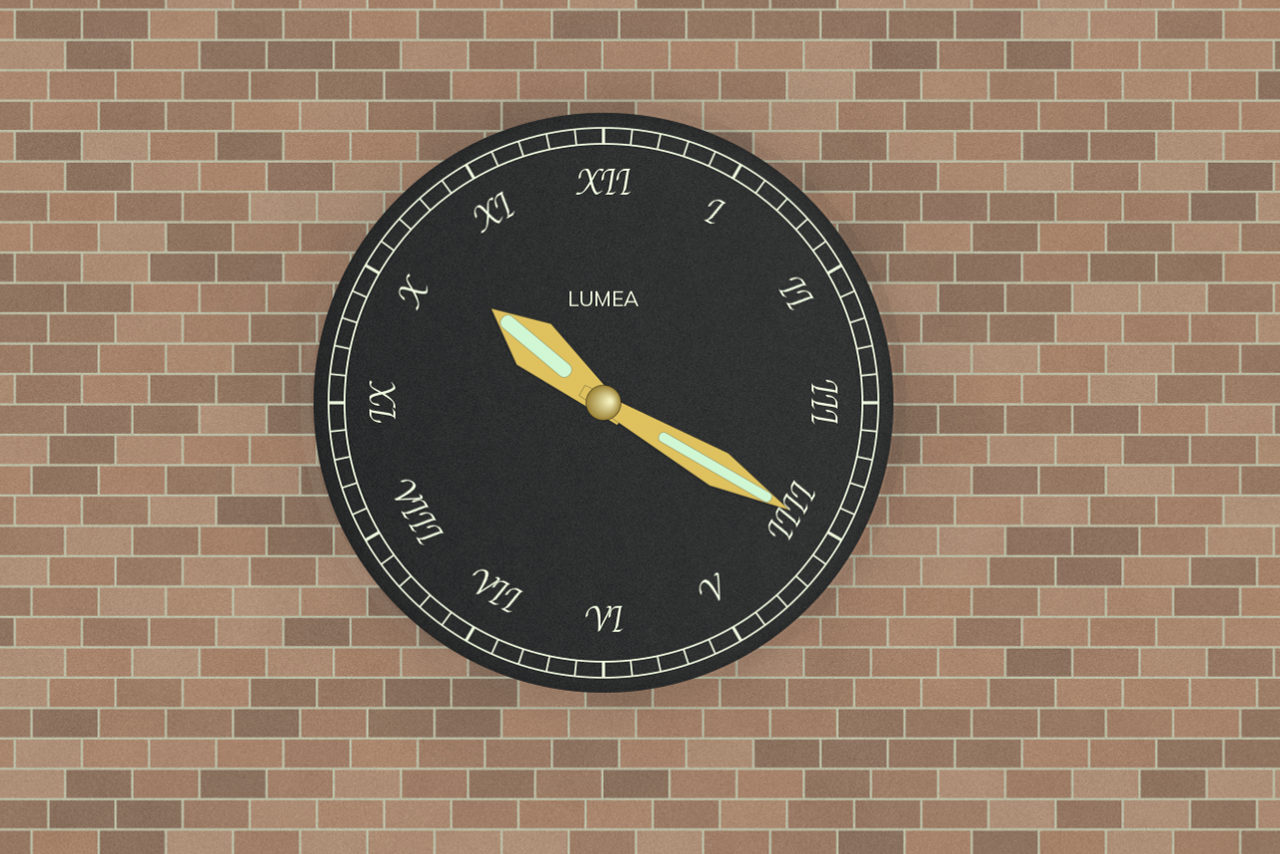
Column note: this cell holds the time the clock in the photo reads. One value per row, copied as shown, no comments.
10:20
